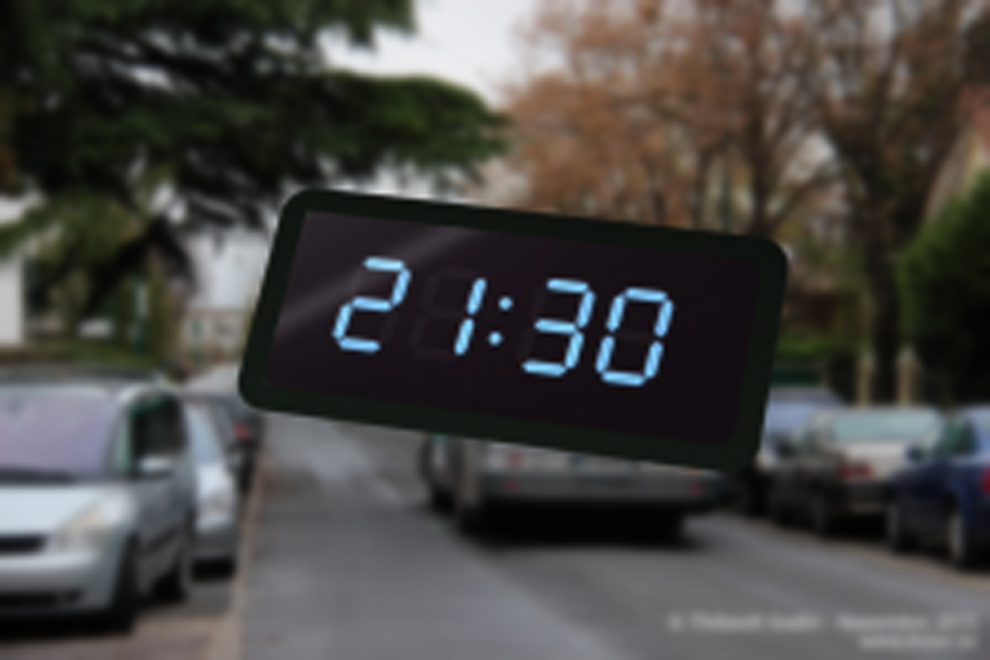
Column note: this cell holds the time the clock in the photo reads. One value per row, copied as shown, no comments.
21:30
